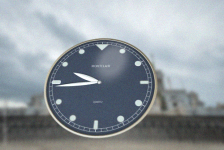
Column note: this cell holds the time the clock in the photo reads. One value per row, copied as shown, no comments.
9:44
